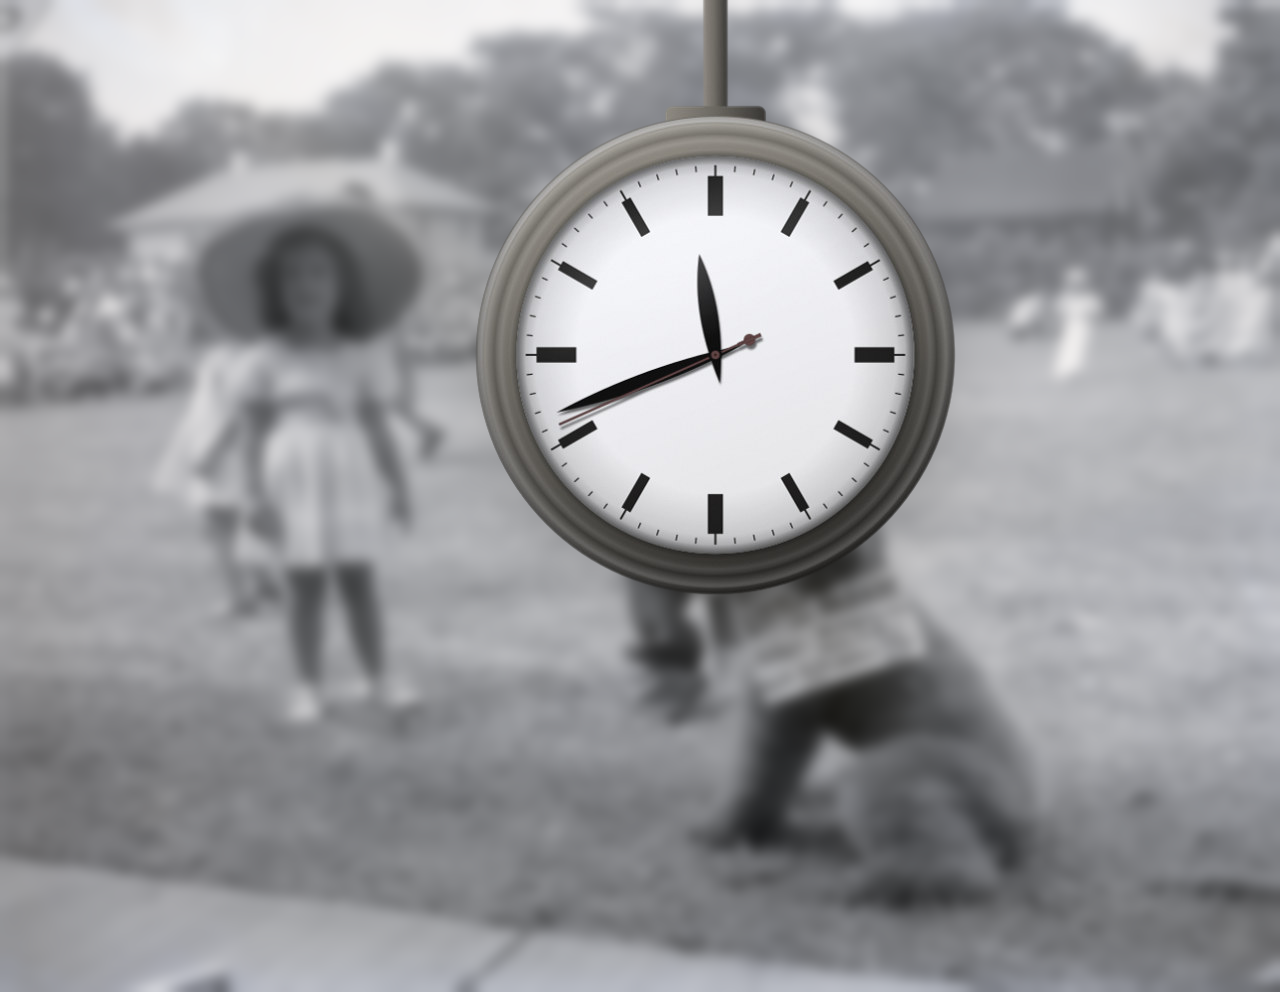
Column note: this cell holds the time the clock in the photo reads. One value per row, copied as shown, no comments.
11:41:41
